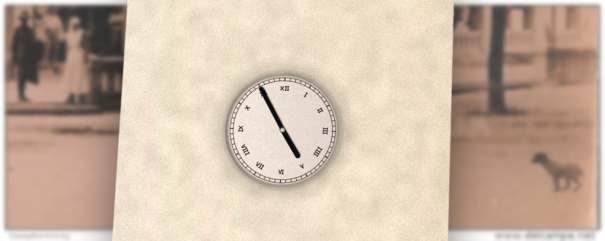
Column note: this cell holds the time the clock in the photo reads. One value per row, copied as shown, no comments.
4:55
